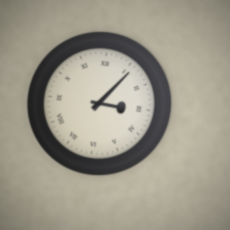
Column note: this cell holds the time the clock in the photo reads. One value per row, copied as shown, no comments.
3:06
